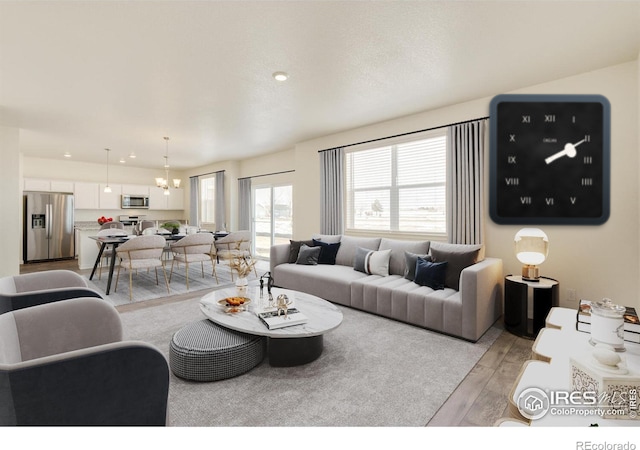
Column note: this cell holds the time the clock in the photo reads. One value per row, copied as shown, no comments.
2:10
